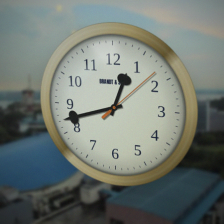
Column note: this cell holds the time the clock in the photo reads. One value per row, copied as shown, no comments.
12:42:08
